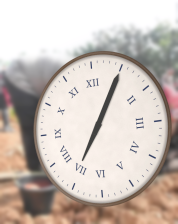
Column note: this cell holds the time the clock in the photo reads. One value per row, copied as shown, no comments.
7:05
